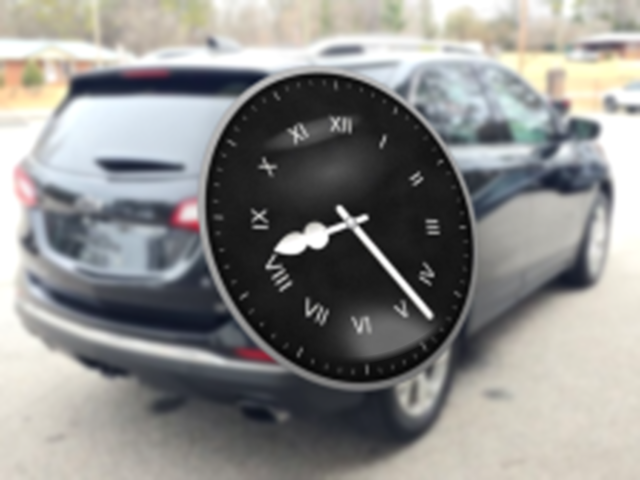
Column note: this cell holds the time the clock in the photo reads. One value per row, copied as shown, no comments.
8:23
